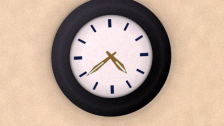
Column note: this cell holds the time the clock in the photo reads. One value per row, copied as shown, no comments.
4:39
